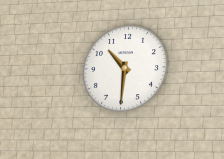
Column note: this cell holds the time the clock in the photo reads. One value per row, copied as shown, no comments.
10:30
